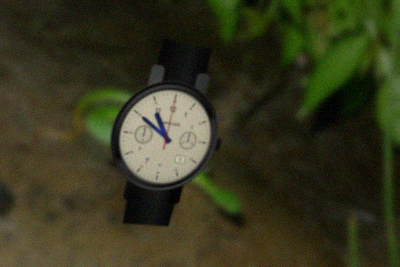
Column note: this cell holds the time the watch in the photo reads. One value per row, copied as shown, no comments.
10:50
